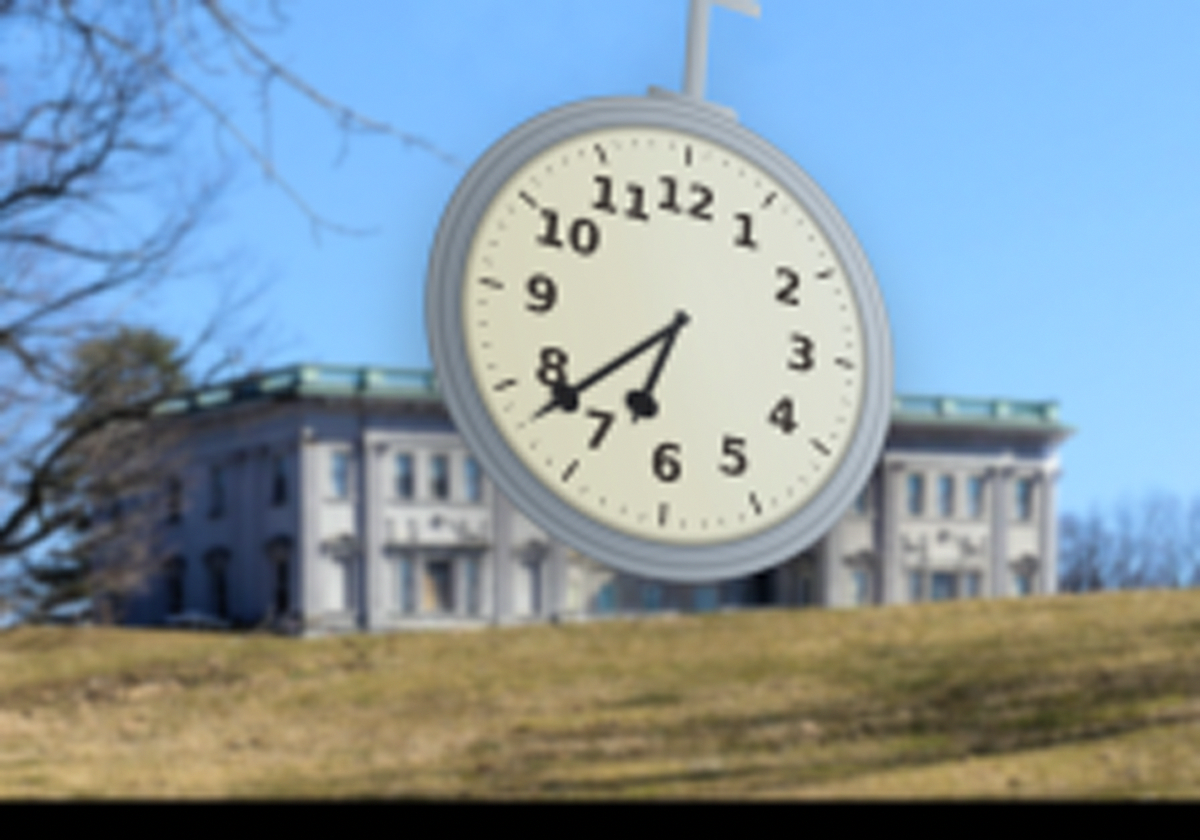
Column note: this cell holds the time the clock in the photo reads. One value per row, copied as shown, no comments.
6:38
